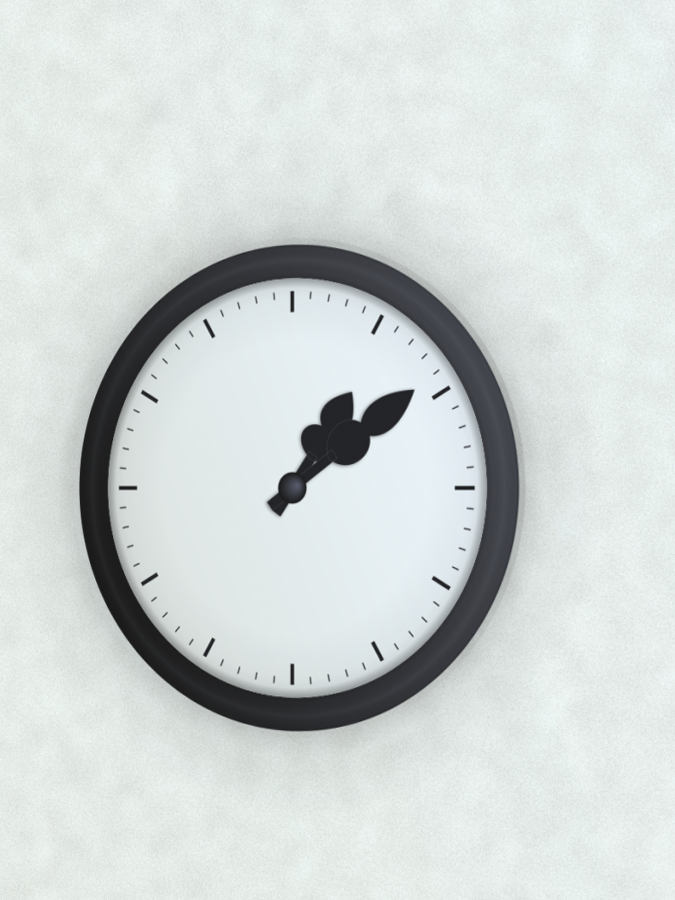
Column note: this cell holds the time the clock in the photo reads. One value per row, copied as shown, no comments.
1:09
